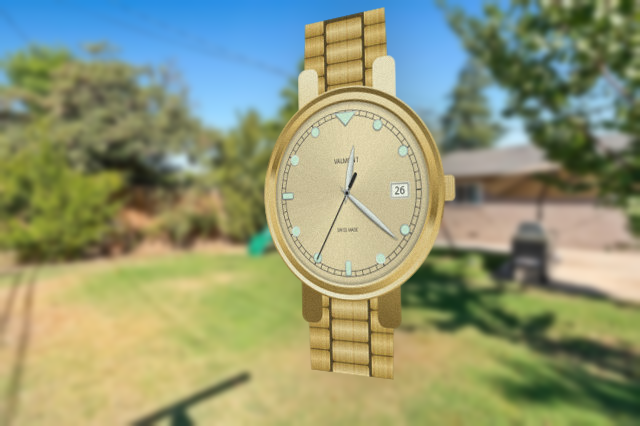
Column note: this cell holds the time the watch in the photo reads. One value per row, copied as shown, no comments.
12:21:35
